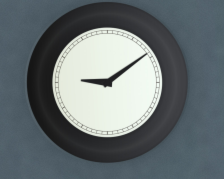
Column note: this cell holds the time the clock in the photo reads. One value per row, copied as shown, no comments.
9:09
